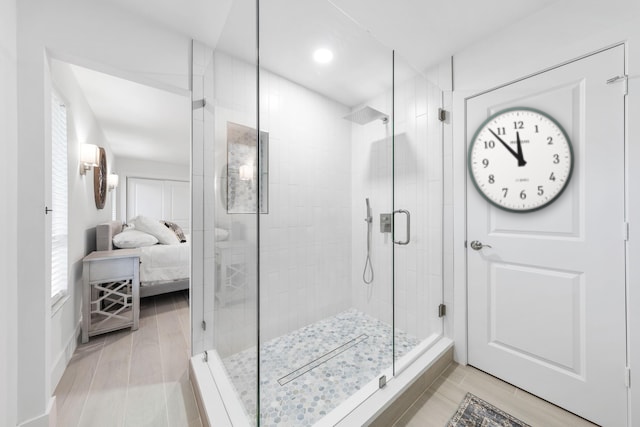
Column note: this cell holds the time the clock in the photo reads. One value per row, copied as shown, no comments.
11:53
